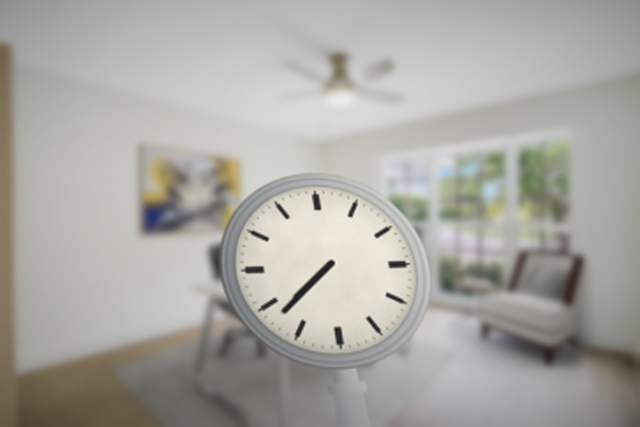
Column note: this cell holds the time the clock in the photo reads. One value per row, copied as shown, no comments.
7:38
